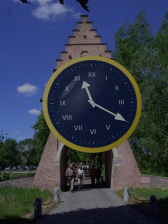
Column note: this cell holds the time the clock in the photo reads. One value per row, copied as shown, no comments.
11:20
